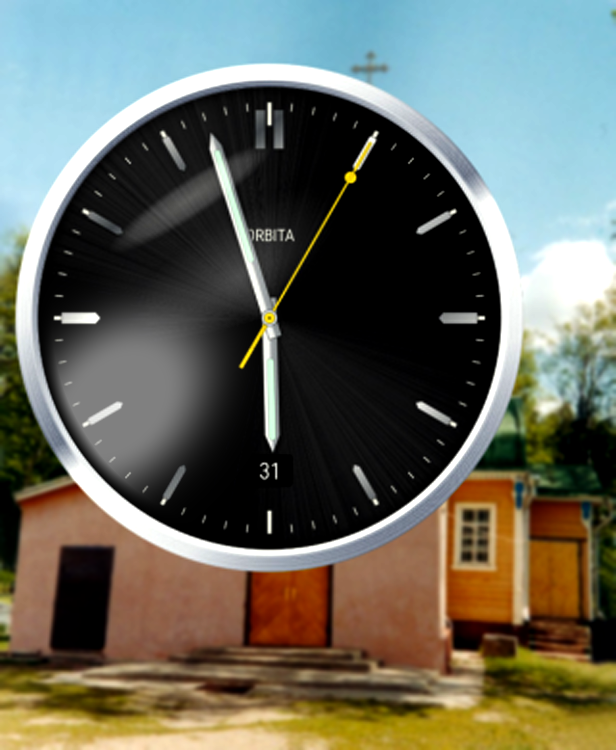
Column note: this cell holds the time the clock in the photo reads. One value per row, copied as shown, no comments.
5:57:05
